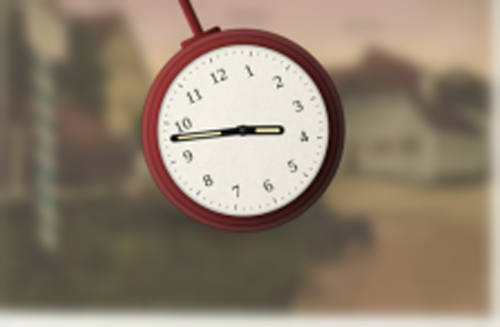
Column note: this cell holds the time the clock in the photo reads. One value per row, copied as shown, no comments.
3:48
